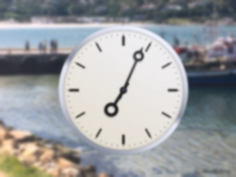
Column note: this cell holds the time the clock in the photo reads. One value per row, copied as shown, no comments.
7:04
